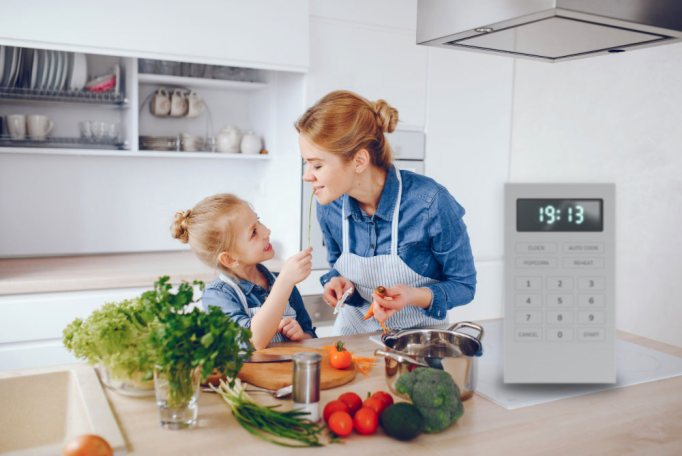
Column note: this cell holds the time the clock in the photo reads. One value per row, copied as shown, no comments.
19:13
